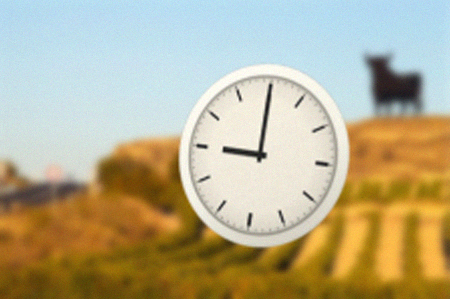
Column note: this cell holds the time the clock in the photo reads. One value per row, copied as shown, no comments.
9:00
